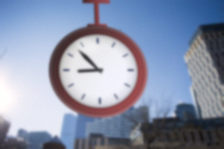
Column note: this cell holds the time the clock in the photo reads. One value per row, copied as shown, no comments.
8:53
